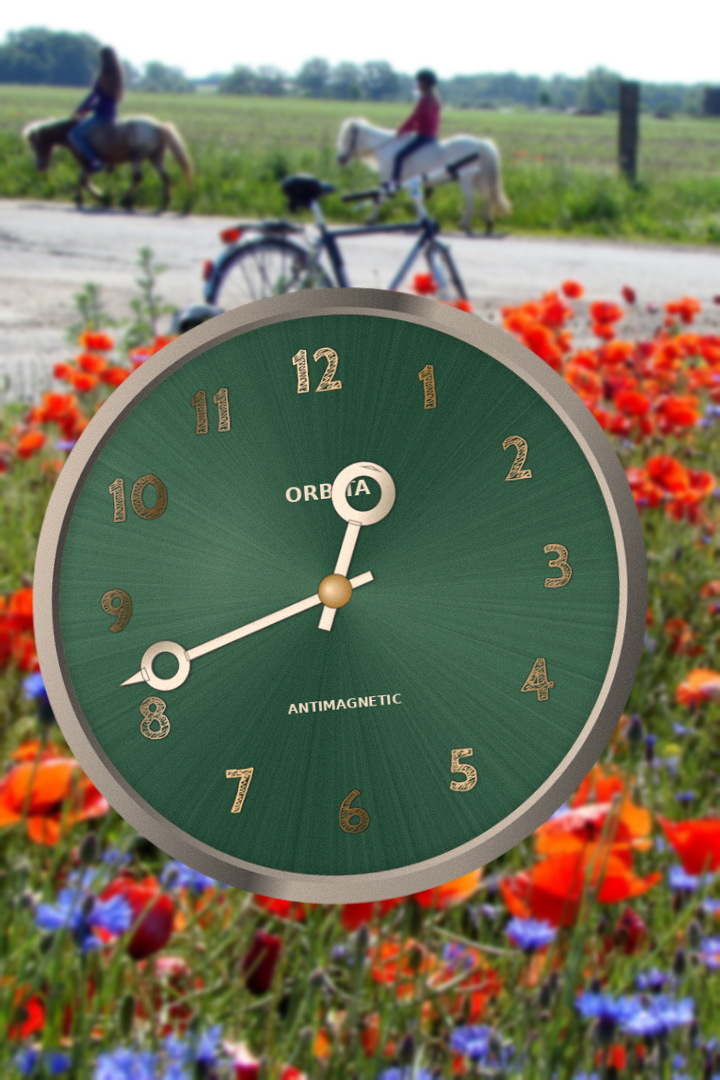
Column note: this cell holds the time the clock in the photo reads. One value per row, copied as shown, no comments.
12:42
